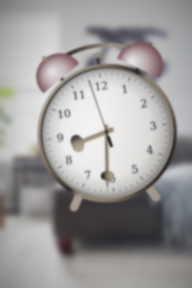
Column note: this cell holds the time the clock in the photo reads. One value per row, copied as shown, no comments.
8:30:58
